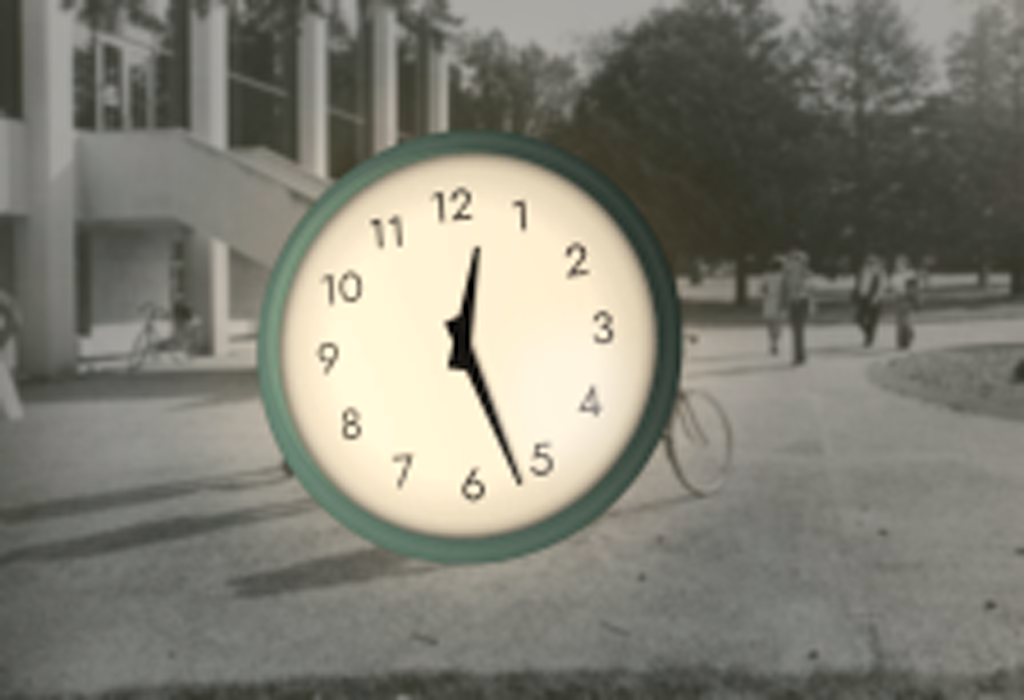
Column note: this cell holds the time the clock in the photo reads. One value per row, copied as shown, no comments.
12:27
